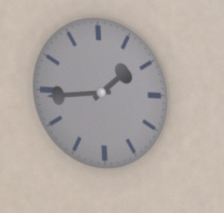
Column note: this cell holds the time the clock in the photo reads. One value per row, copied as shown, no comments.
1:44
